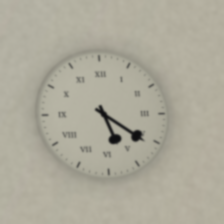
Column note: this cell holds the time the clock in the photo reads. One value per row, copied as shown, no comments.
5:21
